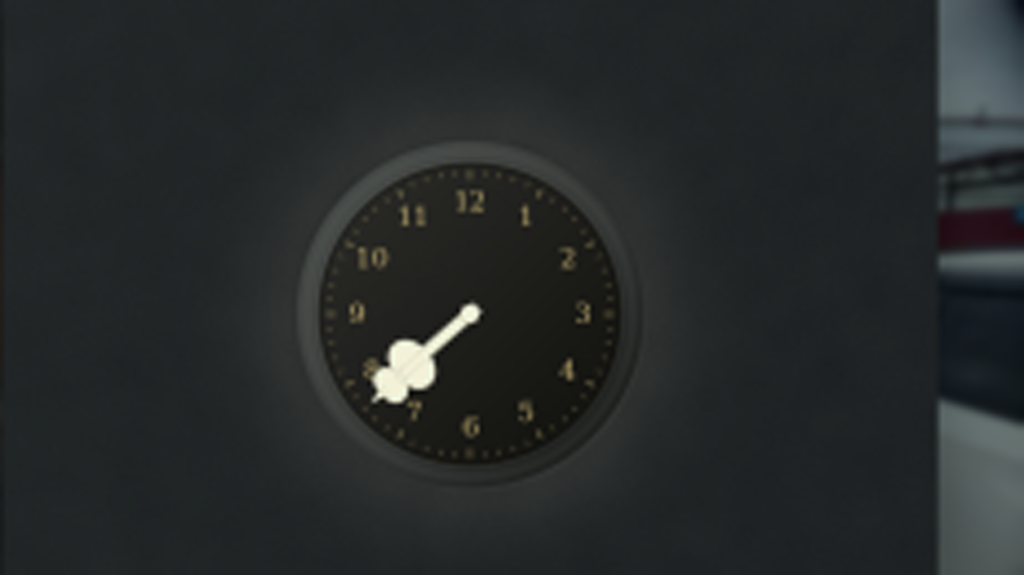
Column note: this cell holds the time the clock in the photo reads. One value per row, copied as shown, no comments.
7:38
